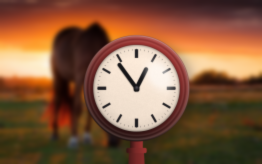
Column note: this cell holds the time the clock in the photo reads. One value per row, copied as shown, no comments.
12:54
